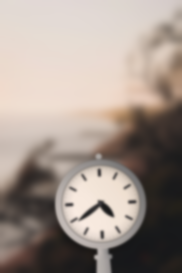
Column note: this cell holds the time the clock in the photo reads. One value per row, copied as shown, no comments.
4:39
